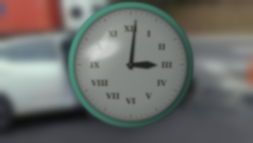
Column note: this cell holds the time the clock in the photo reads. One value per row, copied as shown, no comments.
3:01
